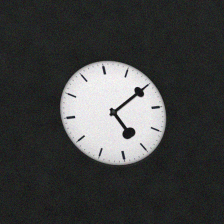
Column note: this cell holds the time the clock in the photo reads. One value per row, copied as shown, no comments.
5:10
